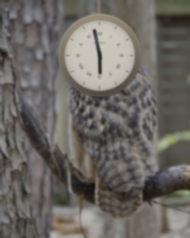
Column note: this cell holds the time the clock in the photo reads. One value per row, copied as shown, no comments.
5:58
